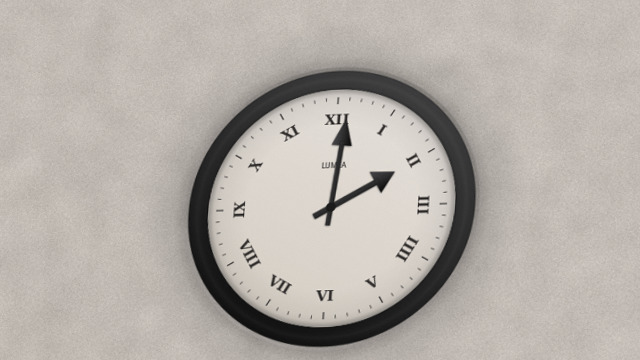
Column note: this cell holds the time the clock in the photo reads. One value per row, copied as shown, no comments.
2:01
